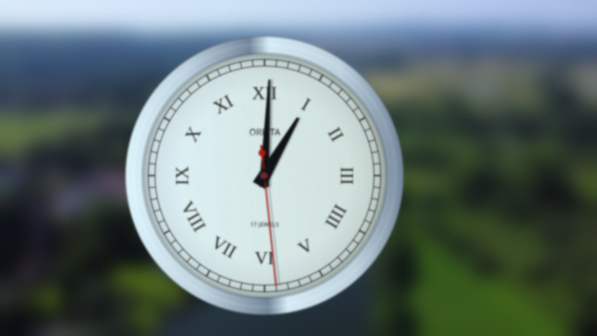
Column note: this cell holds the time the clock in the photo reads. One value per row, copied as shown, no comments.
1:00:29
